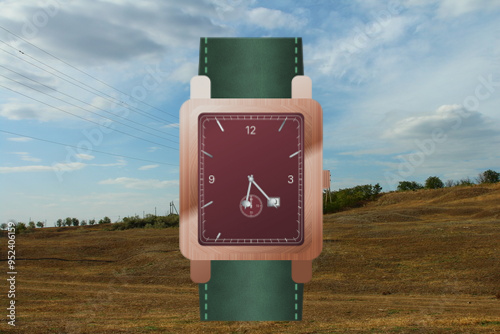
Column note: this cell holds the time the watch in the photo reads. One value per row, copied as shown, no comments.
6:23
